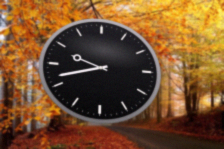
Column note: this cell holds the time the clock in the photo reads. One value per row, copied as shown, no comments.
9:42
